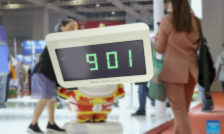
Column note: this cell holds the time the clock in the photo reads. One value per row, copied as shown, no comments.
9:01
